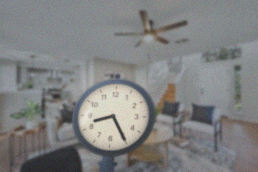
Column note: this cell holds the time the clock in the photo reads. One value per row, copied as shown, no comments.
8:25
